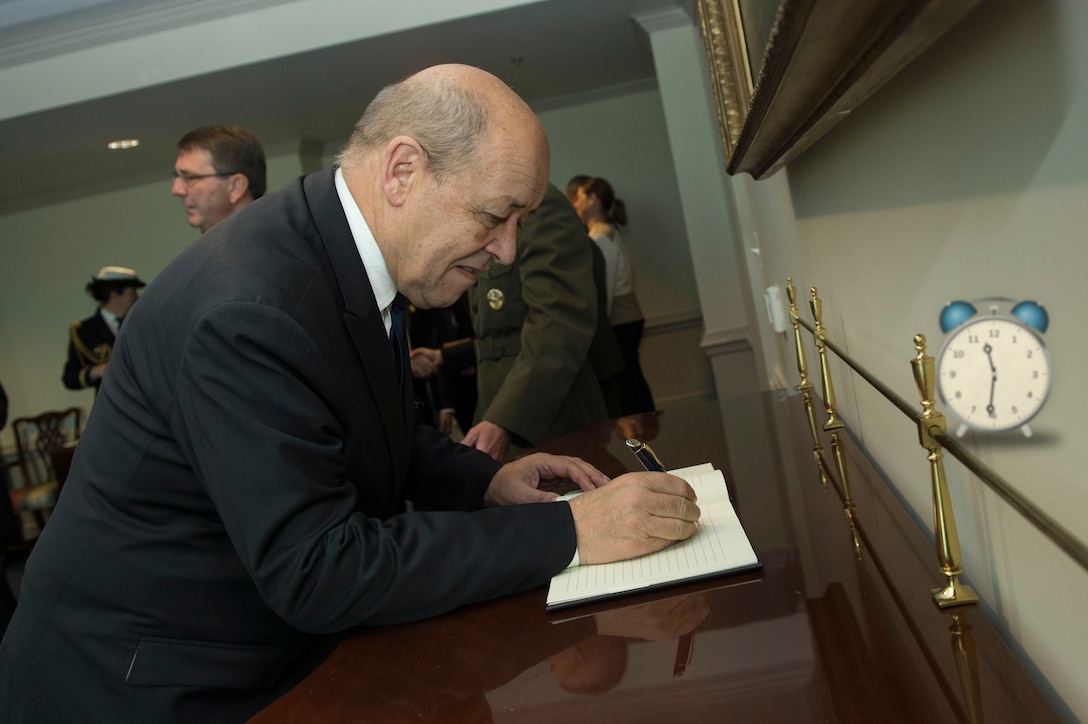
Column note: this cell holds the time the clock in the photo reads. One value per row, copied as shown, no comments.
11:31
